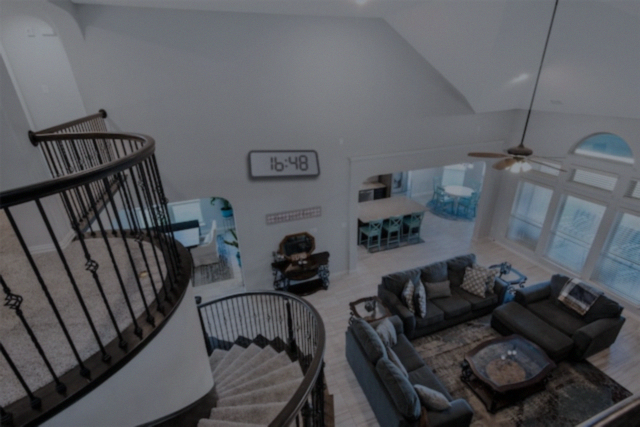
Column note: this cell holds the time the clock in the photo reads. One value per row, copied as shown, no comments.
16:48
